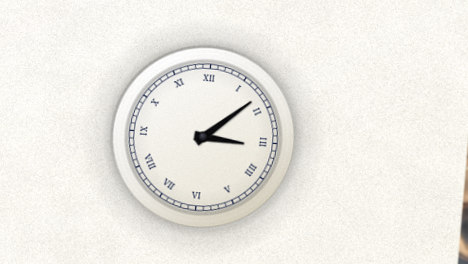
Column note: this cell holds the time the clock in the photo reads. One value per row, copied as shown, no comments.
3:08
